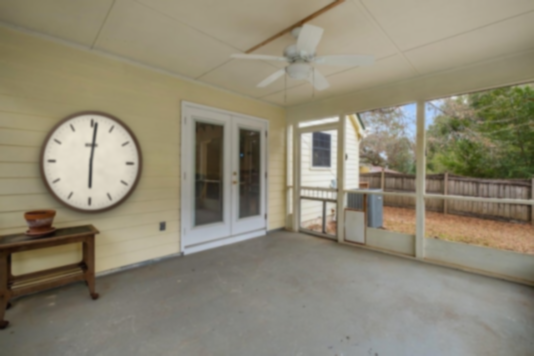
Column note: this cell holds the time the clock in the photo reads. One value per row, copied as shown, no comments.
6:01
